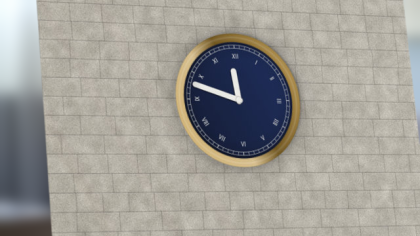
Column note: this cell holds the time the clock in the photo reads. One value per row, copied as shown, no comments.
11:48
